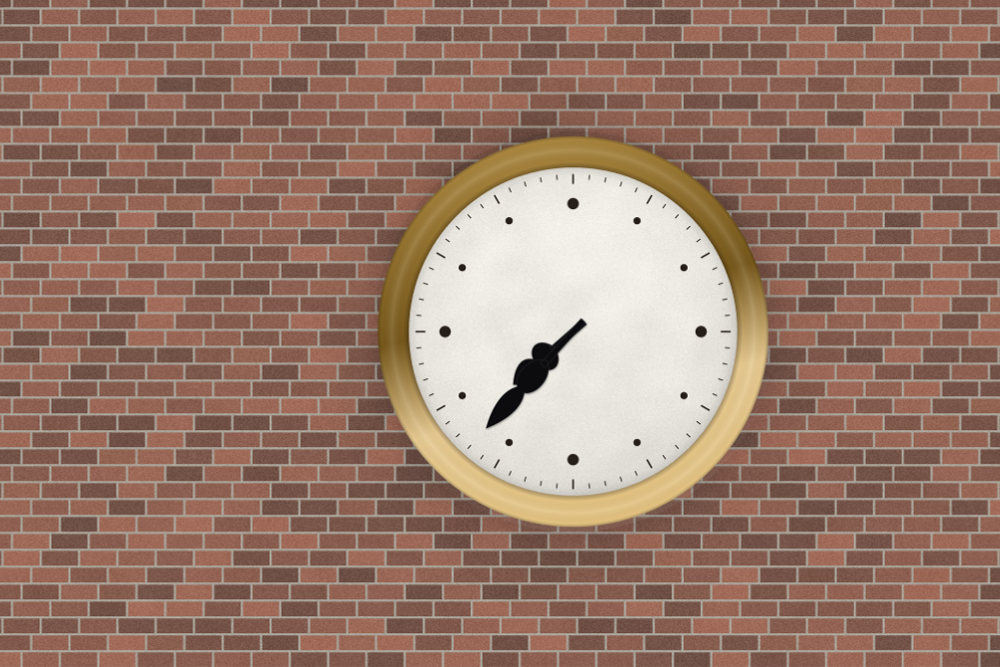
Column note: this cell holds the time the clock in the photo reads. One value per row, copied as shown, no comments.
7:37
